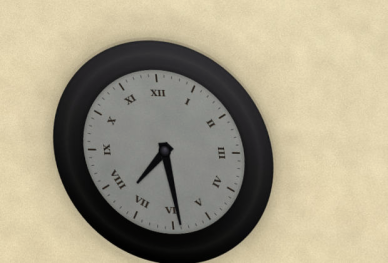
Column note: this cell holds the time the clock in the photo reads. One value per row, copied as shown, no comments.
7:29
